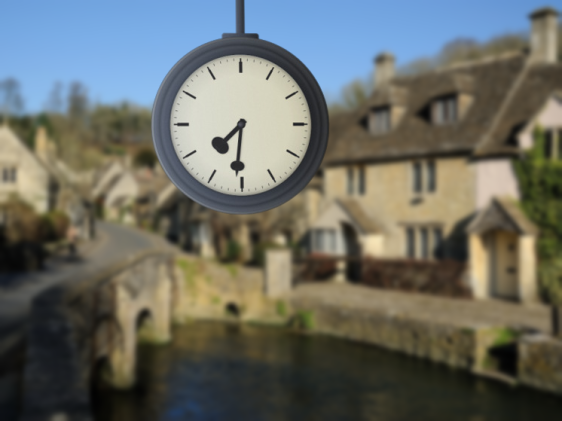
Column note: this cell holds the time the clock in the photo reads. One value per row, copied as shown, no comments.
7:31
